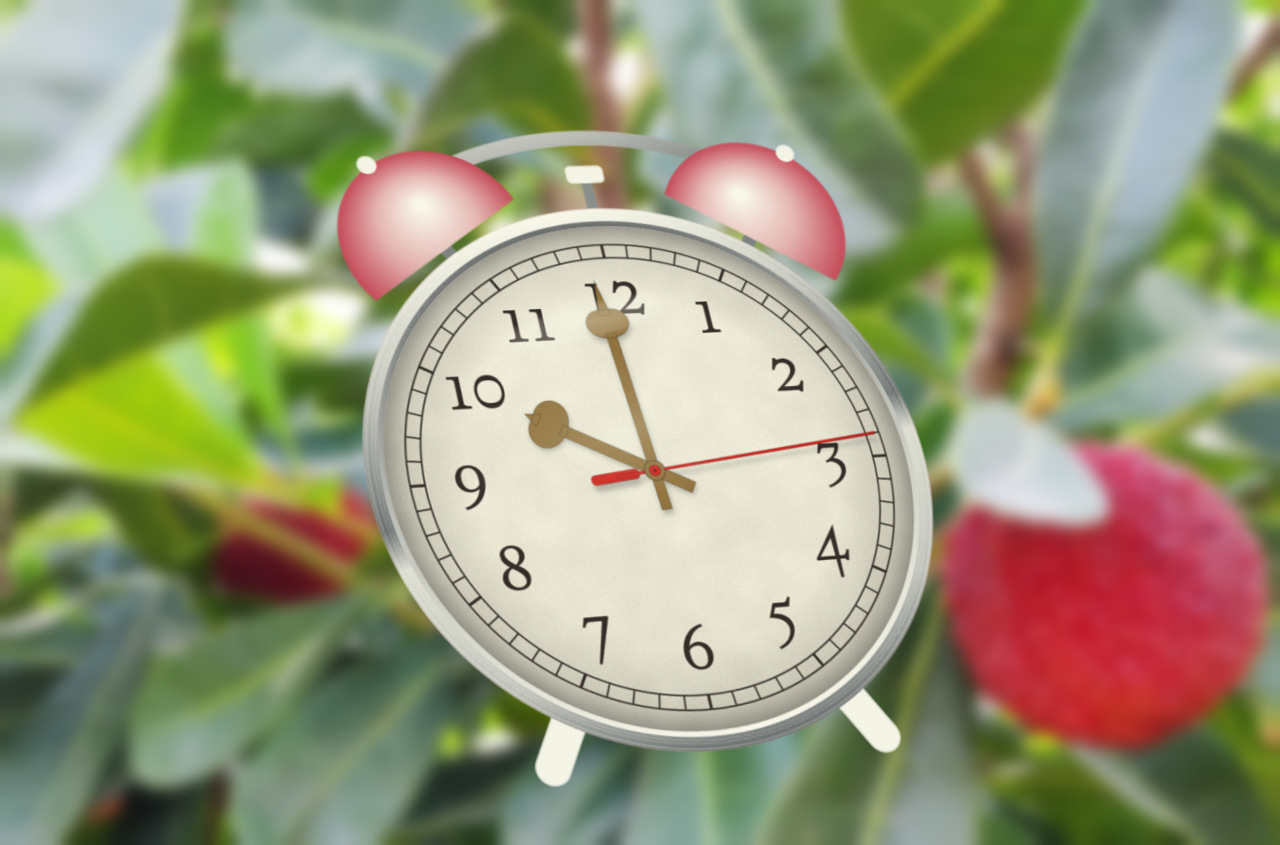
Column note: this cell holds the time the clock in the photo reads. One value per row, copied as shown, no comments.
9:59:14
